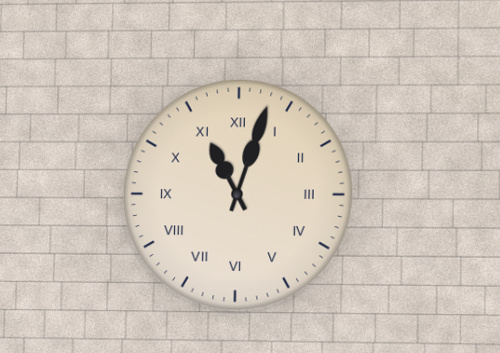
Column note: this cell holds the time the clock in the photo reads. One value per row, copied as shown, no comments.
11:03
